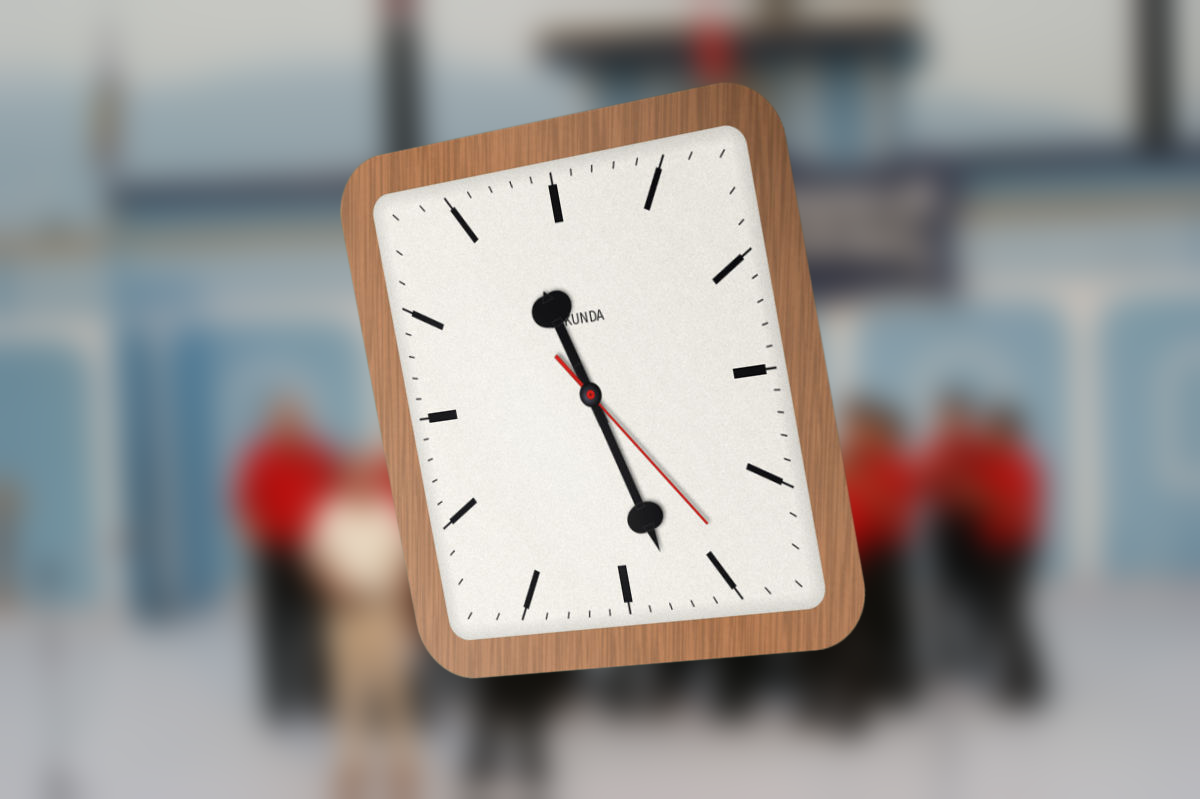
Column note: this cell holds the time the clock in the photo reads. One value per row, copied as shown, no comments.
11:27:24
